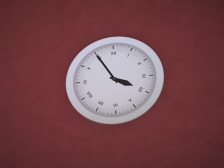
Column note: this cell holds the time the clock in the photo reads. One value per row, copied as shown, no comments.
3:55
